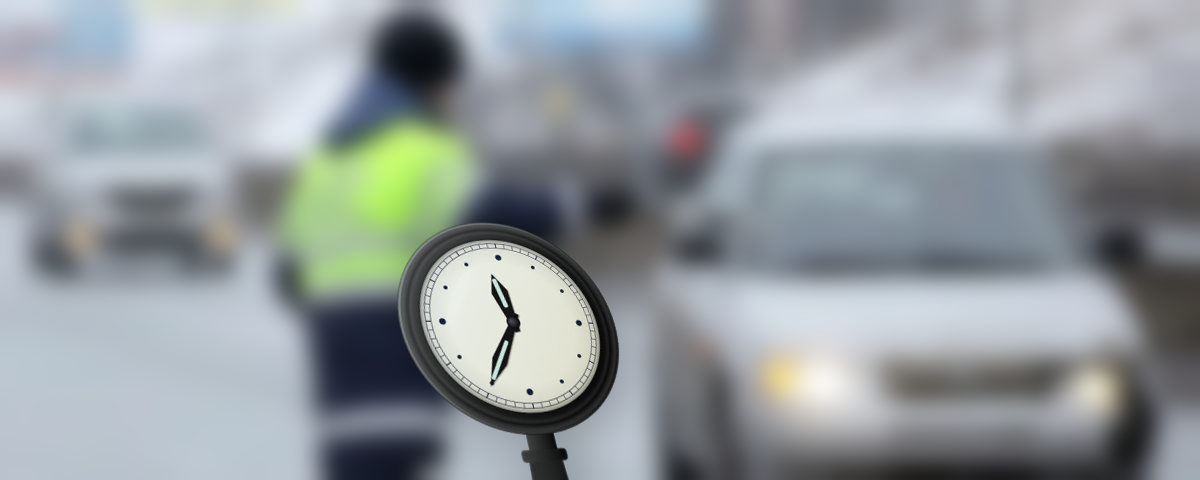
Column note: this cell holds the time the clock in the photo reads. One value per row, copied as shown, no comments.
11:35
